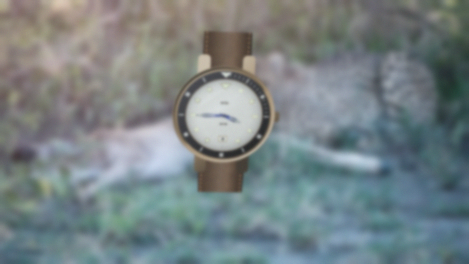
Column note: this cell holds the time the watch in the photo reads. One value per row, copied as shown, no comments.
3:45
